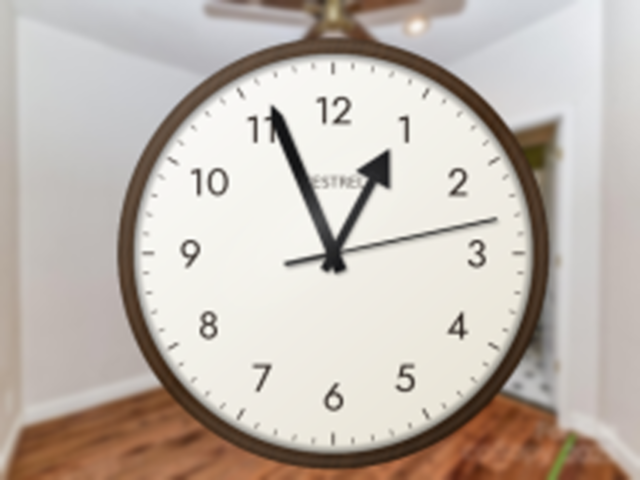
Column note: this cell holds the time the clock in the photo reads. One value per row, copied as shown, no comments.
12:56:13
